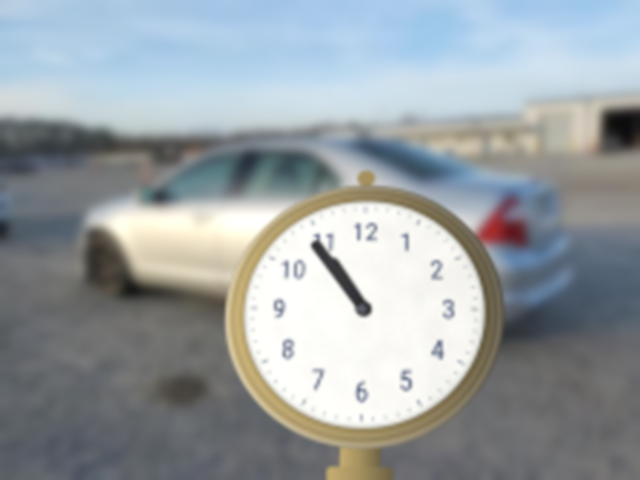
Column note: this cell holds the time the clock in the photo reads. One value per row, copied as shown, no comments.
10:54
